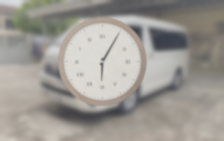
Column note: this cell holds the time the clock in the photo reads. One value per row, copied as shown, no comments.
6:05
